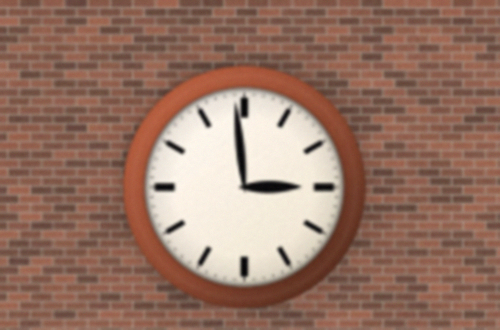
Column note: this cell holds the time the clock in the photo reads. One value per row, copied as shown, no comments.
2:59
